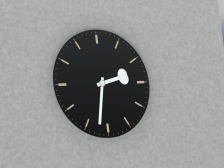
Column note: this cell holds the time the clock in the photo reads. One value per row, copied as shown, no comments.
2:32
